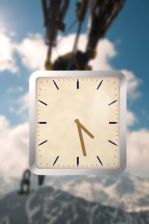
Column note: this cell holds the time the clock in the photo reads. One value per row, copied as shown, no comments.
4:28
